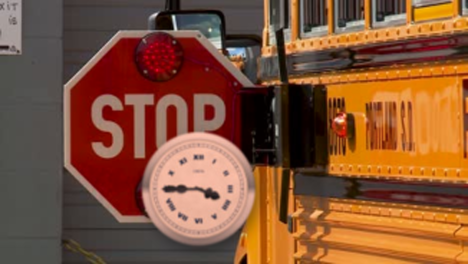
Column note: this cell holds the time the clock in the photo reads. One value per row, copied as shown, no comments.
3:45
